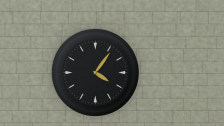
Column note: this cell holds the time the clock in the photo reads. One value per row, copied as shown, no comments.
4:06
